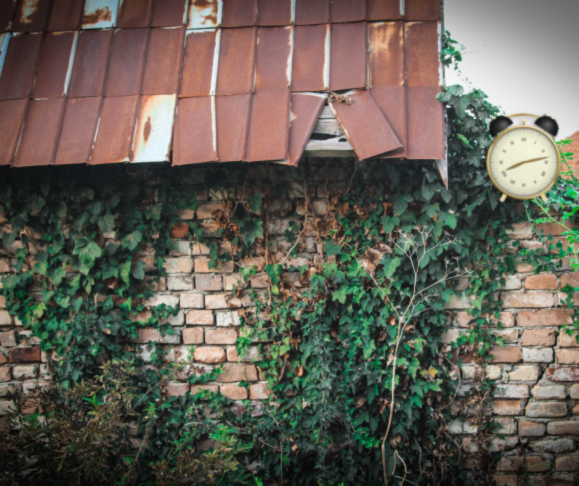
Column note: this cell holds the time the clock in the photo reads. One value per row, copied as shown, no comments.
8:13
